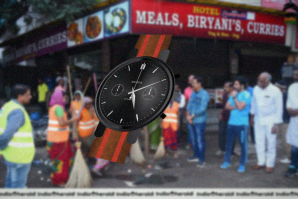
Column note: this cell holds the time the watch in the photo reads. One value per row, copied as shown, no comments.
5:10
